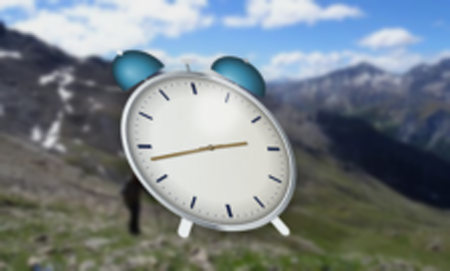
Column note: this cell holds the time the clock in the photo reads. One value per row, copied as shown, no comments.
2:43
